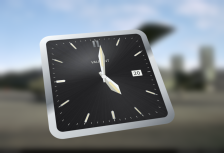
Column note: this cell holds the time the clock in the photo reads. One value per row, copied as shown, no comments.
5:01
